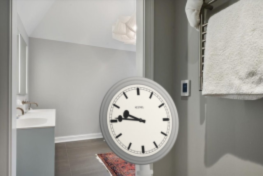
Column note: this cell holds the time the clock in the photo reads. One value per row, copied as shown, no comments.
9:46
